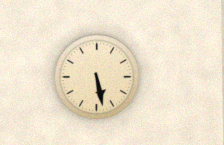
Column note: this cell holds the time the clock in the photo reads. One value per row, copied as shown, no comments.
5:28
